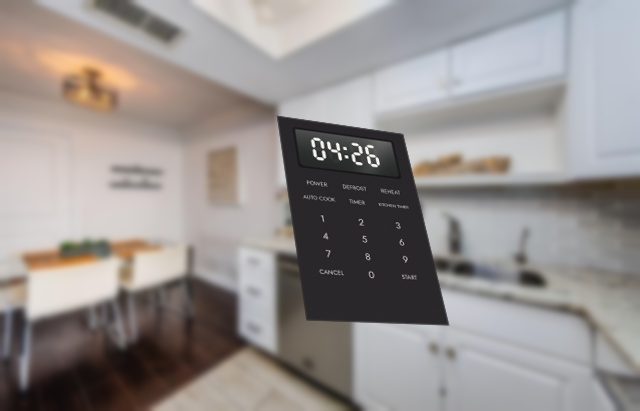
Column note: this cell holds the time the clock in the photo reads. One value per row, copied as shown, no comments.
4:26
